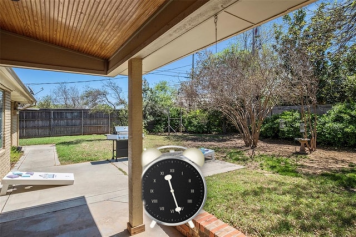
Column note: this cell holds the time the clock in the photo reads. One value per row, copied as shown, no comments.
11:27
